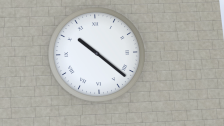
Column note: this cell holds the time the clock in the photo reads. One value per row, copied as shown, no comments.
10:22
